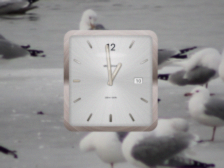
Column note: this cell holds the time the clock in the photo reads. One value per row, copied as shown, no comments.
12:59
